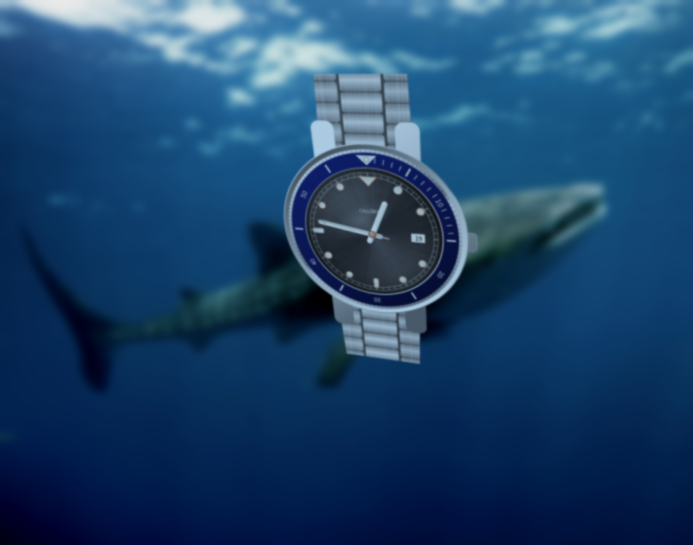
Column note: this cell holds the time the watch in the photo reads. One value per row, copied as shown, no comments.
12:46:47
